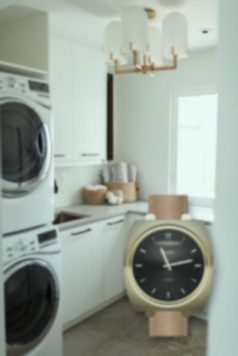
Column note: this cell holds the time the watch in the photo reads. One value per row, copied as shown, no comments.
11:13
